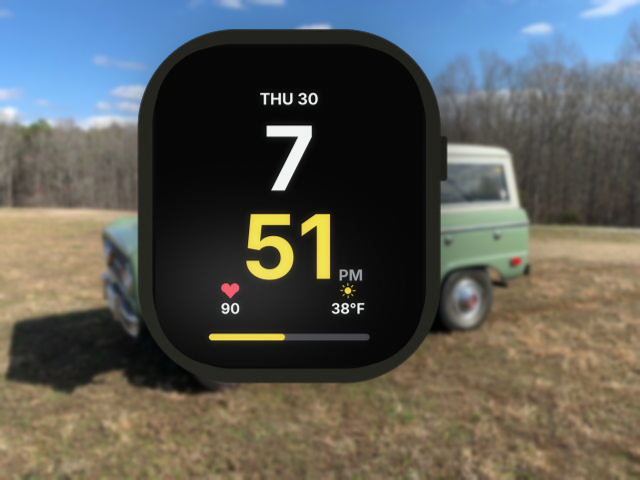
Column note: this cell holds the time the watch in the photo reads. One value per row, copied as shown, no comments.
7:51
